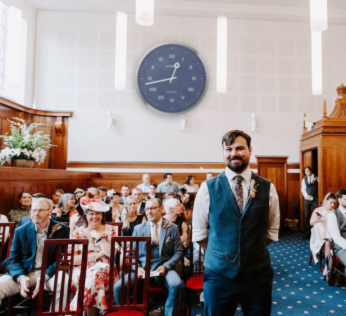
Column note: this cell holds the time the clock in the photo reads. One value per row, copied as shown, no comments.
12:43
